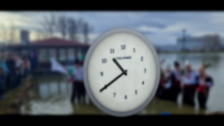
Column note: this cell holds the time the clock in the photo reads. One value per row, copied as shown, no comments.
10:40
